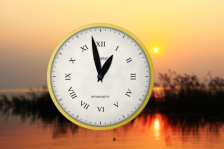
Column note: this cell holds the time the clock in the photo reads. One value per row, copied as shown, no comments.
12:58
